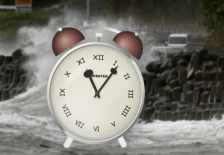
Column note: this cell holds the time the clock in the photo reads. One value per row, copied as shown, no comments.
11:06
